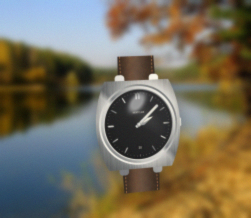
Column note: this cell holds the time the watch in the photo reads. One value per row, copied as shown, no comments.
2:08
